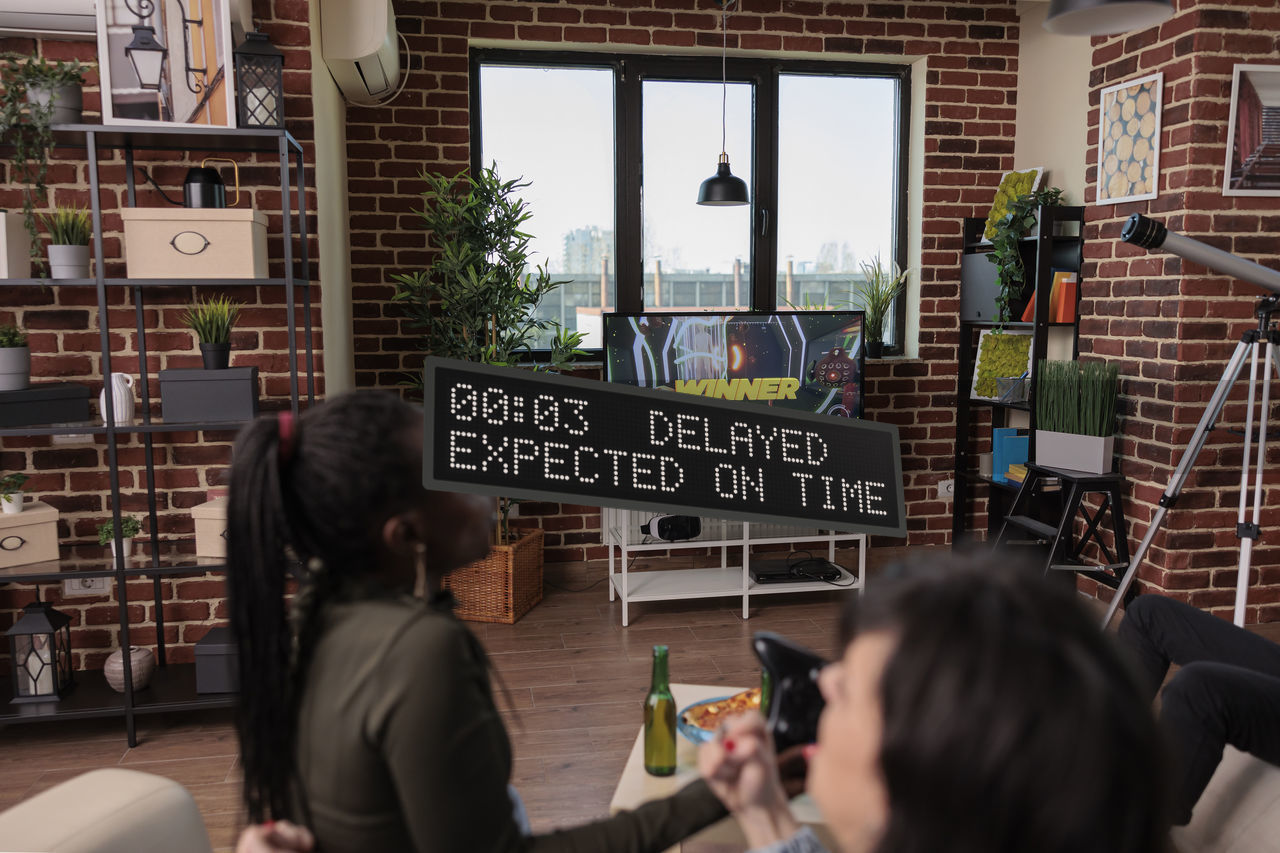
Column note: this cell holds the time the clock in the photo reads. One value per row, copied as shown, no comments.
0:03
